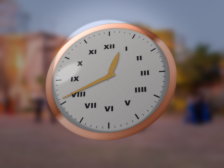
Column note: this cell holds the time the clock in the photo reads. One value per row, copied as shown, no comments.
12:41
